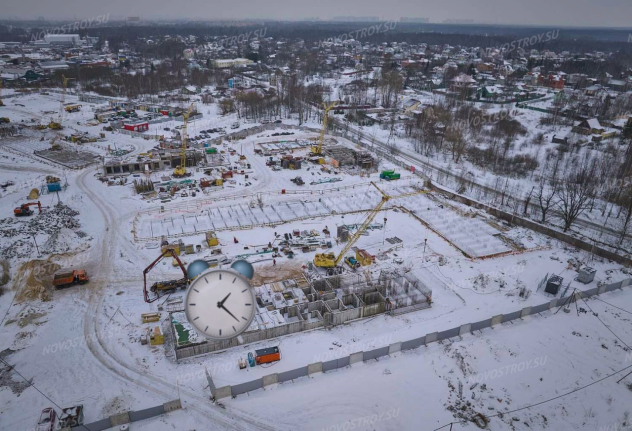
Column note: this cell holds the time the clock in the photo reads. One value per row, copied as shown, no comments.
1:22
